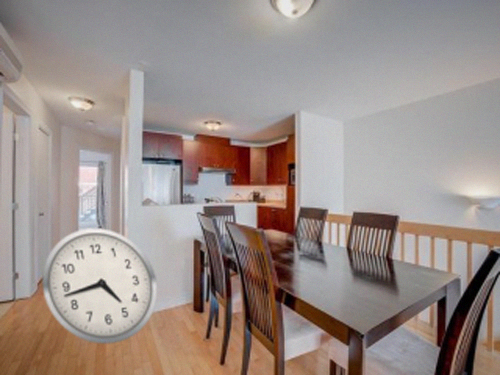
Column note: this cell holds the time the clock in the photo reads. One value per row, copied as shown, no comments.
4:43
